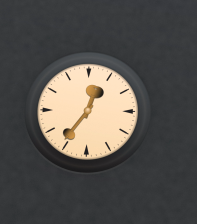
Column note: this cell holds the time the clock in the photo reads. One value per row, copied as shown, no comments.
12:36
